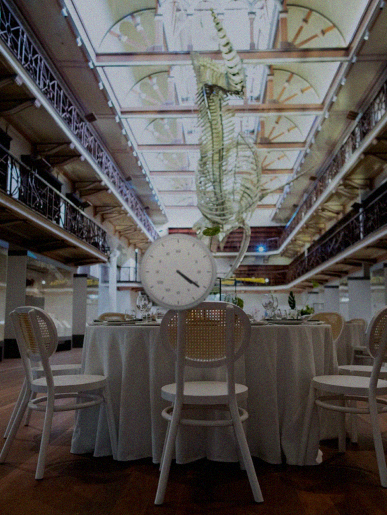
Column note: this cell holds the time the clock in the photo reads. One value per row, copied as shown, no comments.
4:21
